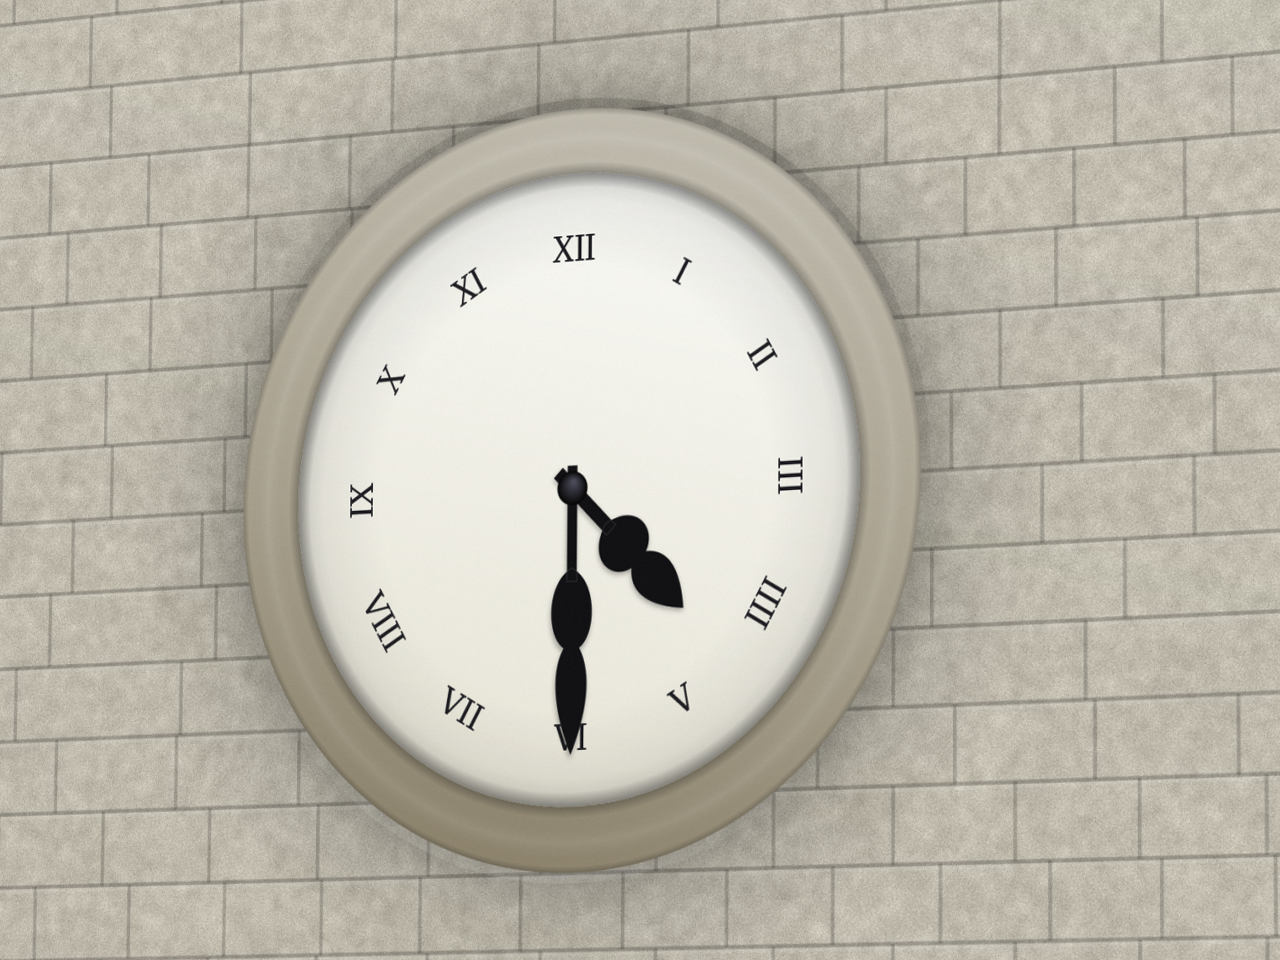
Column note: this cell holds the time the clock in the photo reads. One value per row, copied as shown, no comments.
4:30
